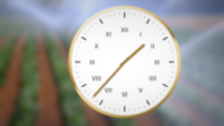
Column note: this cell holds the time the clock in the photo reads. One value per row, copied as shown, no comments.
1:37
